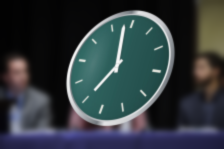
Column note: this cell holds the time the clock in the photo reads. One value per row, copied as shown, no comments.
6:58
